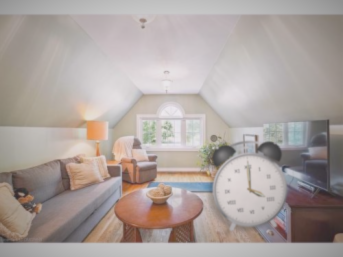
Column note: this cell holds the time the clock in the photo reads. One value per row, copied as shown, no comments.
4:00
